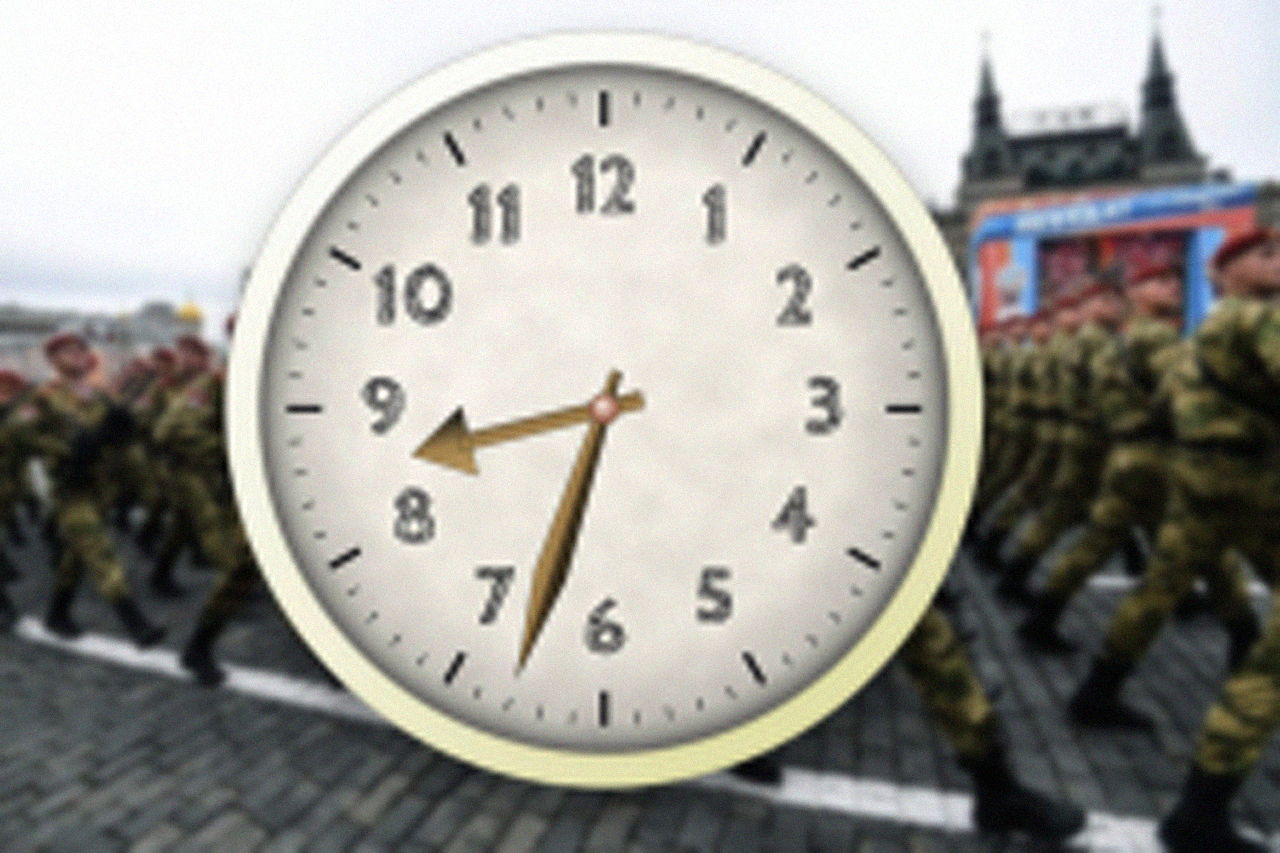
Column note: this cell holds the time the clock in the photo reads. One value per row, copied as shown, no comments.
8:33
